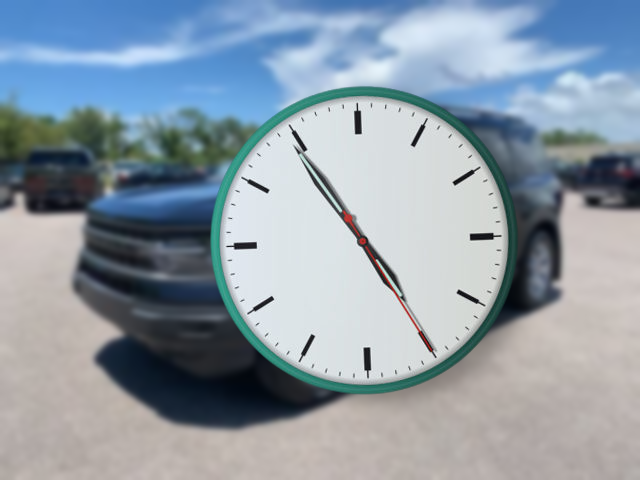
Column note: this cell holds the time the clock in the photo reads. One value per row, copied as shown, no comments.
4:54:25
